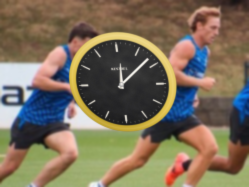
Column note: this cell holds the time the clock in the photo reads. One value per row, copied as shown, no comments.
12:08
